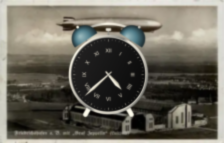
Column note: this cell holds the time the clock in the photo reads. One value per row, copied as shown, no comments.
4:38
